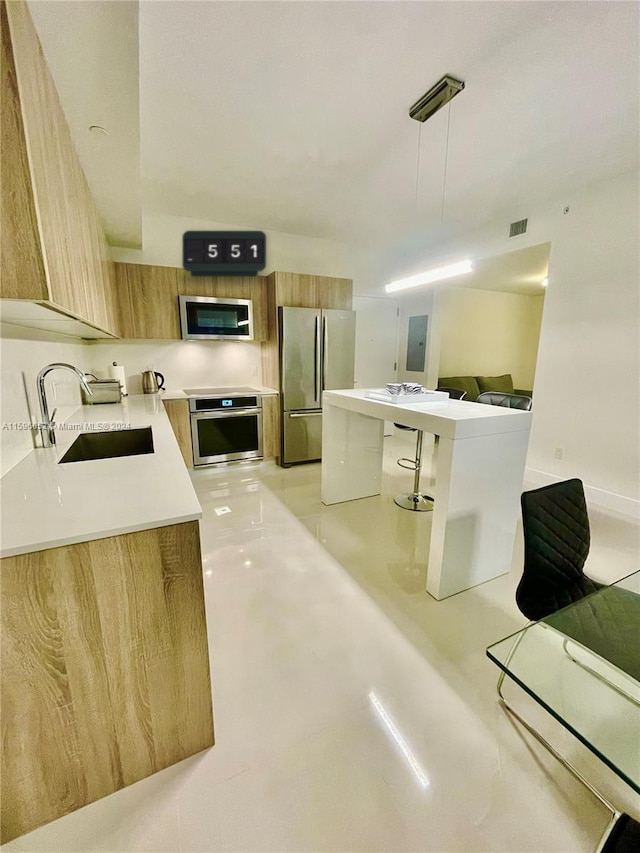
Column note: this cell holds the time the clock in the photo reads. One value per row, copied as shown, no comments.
5:51
